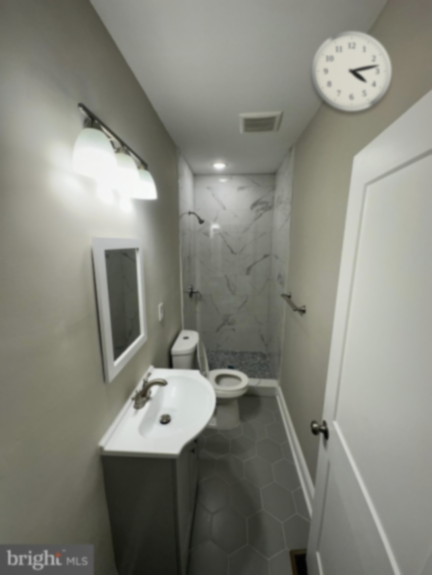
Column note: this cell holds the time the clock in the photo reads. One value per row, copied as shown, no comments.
4:13
